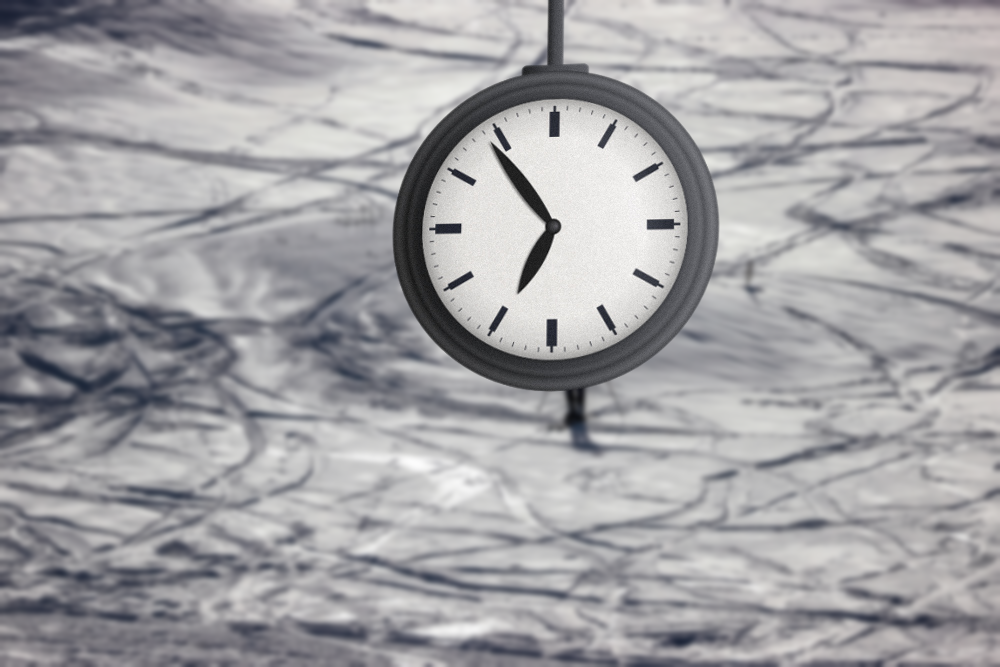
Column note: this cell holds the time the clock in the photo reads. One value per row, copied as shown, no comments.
6:54
